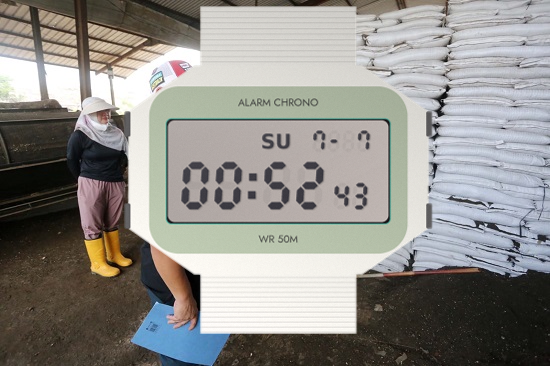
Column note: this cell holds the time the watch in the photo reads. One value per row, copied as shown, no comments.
0:52:43
